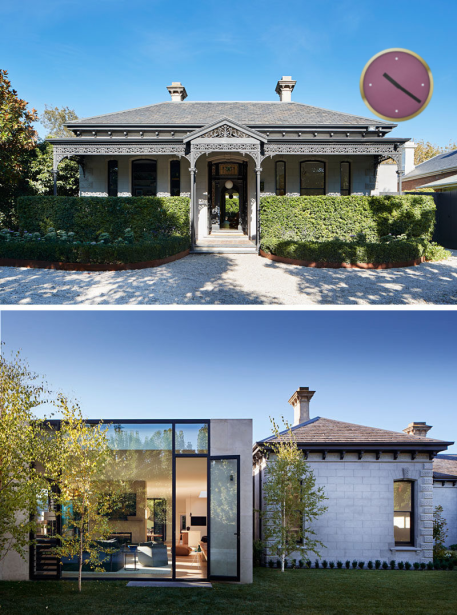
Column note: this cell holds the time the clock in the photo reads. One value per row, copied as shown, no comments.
10:21
